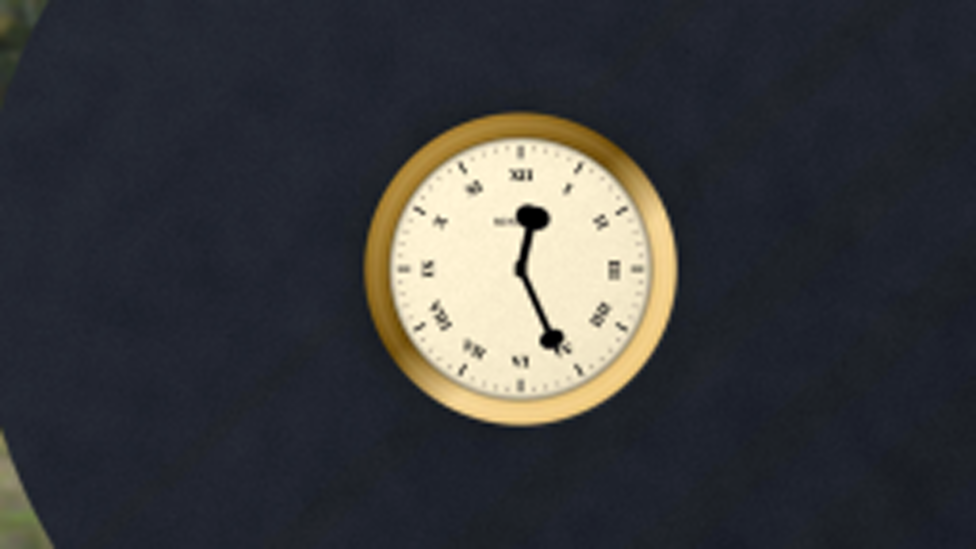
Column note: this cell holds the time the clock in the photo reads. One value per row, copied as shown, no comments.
12:26
